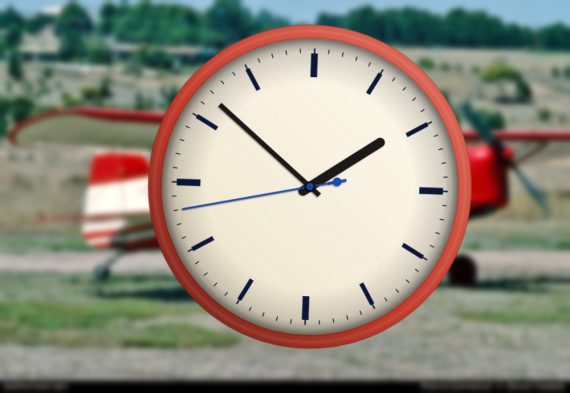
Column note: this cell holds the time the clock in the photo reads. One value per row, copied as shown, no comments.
1:51:43
